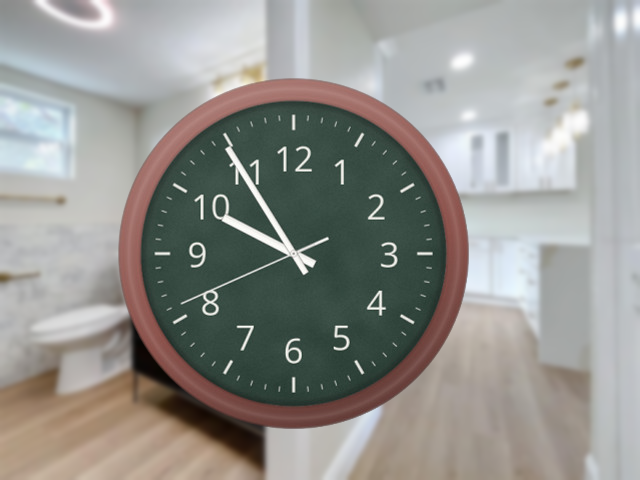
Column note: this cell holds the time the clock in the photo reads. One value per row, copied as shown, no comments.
9:54:41
